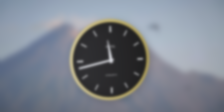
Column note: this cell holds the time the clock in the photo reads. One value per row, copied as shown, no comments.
11:43
